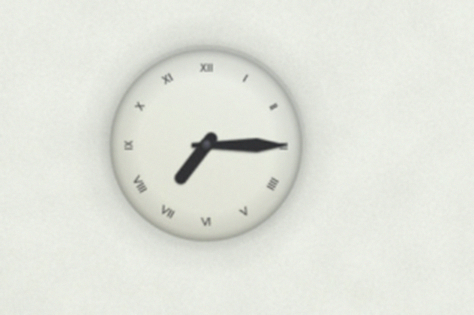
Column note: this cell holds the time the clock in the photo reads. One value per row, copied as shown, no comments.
7:15
